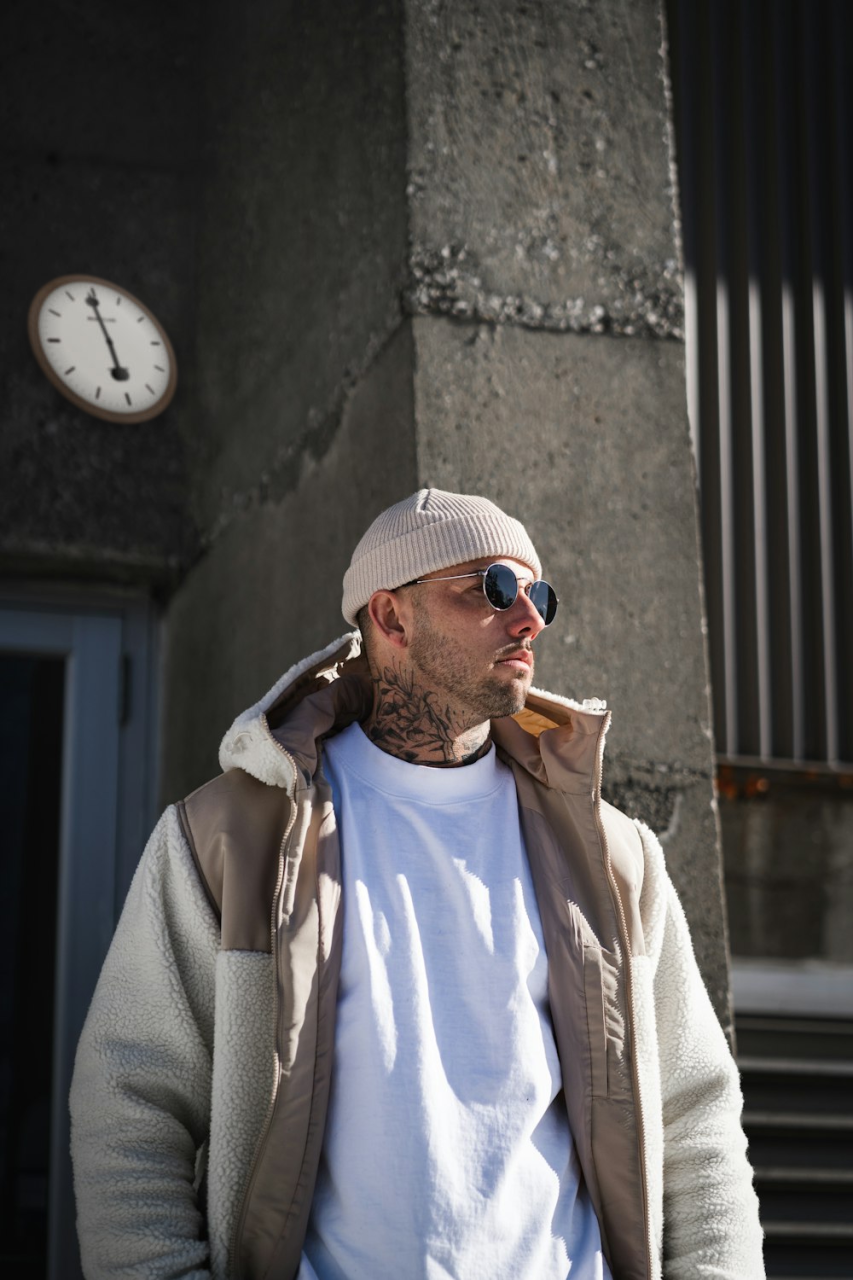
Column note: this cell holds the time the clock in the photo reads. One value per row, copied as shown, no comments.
5:59
